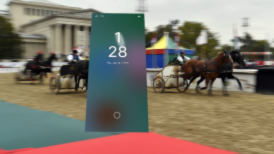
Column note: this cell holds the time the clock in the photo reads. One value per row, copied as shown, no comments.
1:28
